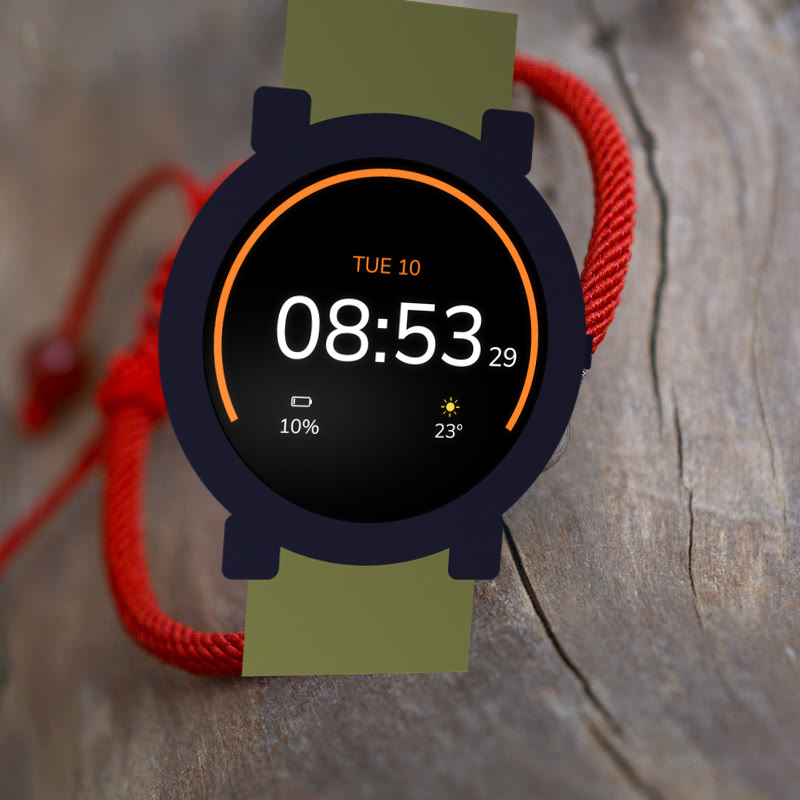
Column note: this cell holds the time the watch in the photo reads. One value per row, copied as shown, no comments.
8:53:29
